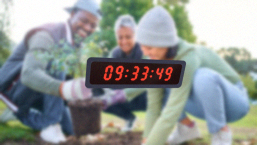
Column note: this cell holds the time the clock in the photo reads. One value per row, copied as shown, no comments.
9:33:49
